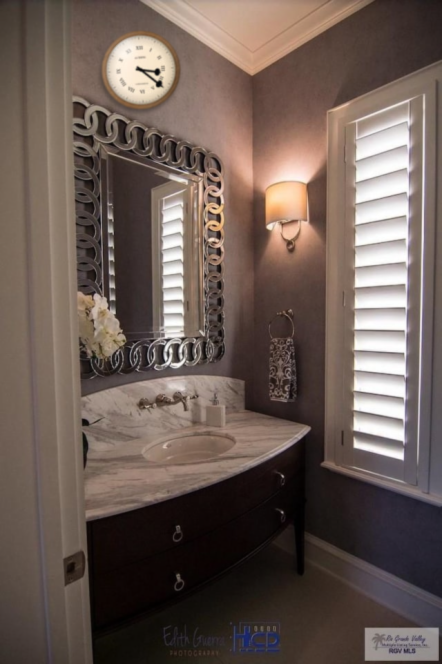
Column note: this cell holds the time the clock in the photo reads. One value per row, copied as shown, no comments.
3:22
